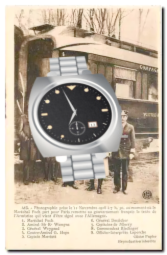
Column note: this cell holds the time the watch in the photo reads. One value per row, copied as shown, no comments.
6:57
